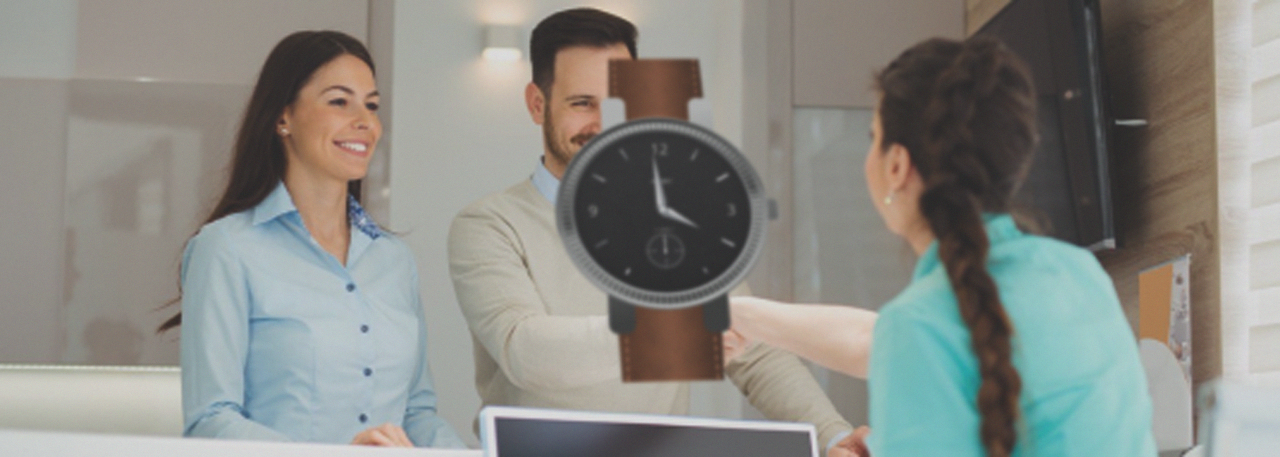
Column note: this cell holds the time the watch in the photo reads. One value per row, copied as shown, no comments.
3:59
